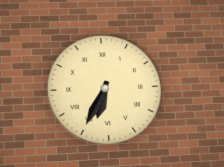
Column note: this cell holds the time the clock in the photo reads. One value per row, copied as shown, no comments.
6:35
